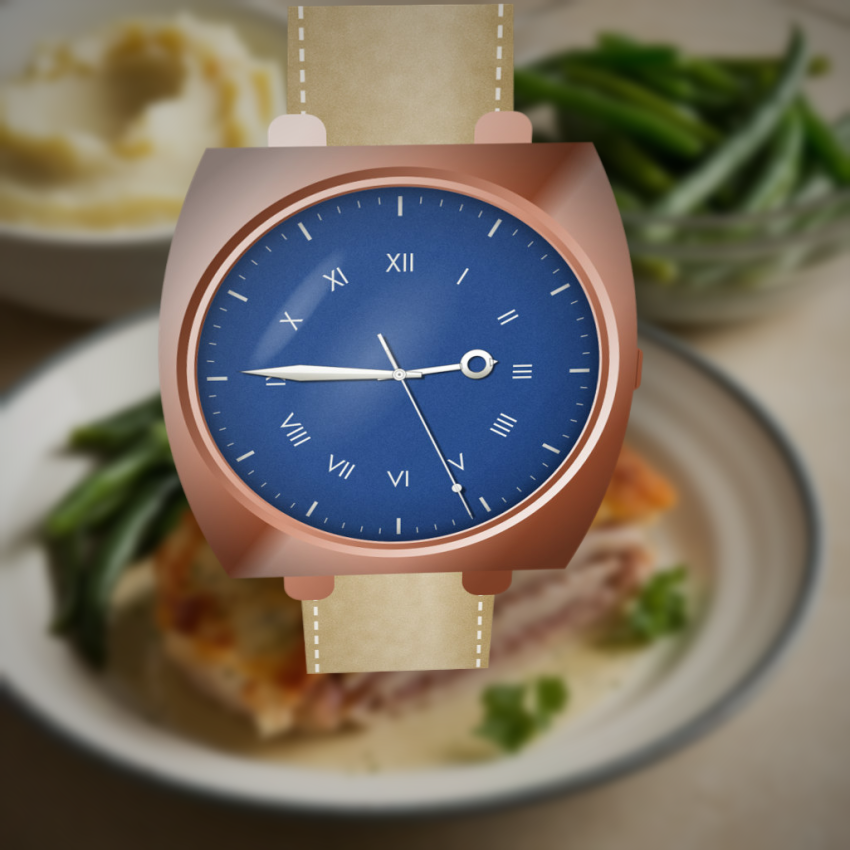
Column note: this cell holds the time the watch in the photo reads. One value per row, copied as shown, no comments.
2:45:26
